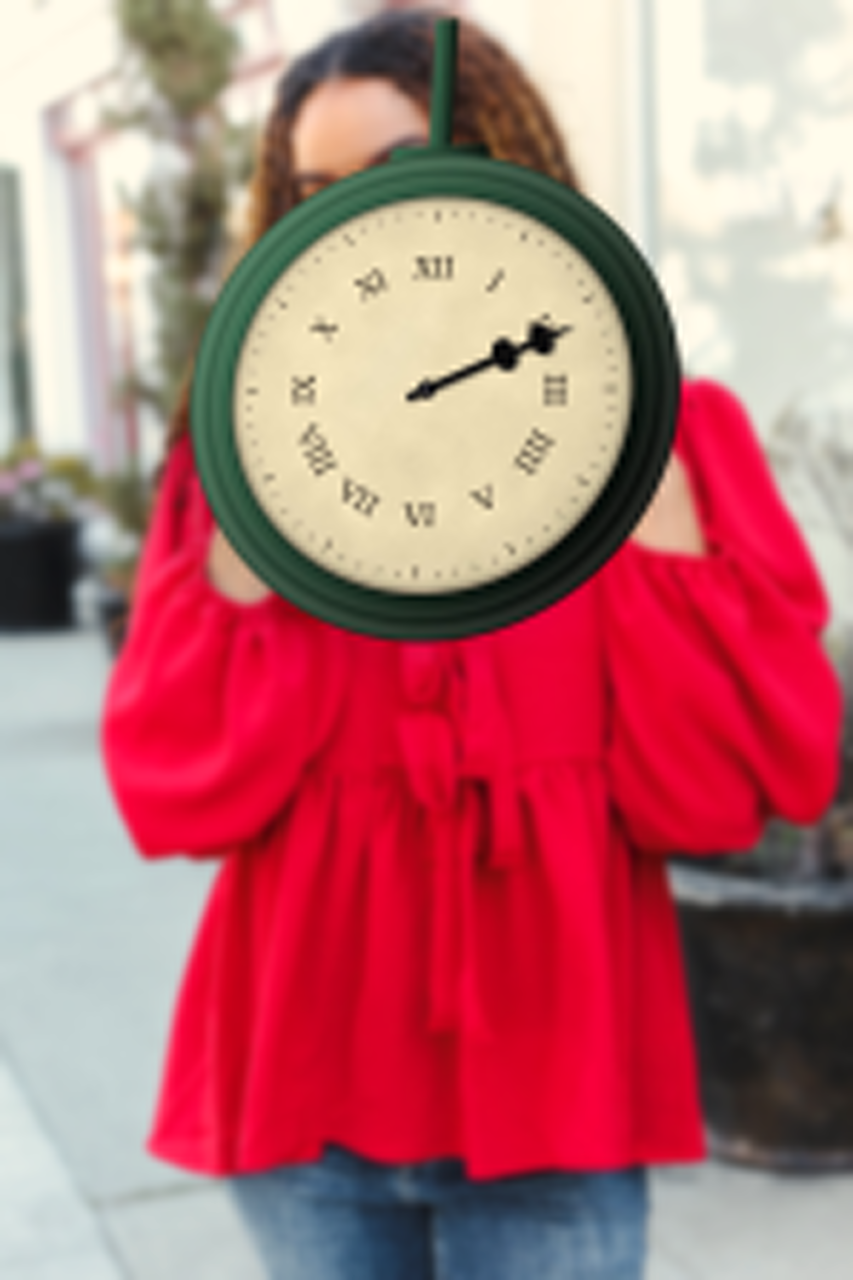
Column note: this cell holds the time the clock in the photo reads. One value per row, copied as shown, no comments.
2:11
